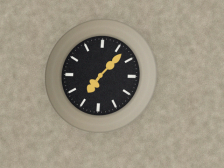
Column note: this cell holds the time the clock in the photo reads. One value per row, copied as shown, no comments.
7:07
